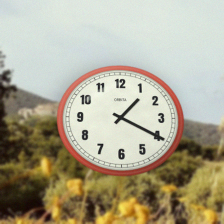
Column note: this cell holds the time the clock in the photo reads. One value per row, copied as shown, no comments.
1:20
